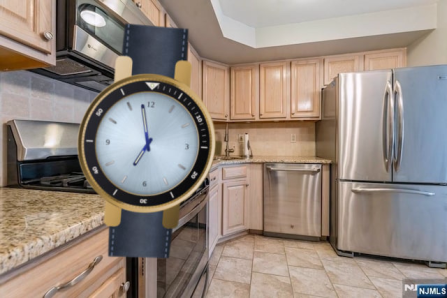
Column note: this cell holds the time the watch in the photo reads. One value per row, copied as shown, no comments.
6:58
